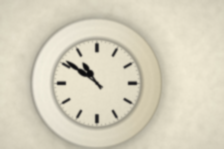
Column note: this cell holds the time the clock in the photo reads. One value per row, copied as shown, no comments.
10:51
